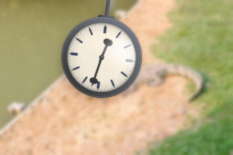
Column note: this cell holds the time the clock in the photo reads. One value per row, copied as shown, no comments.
12:32
